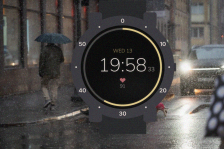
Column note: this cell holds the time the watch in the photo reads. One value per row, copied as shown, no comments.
19:58
